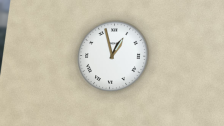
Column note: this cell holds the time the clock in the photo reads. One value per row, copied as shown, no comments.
12:57
